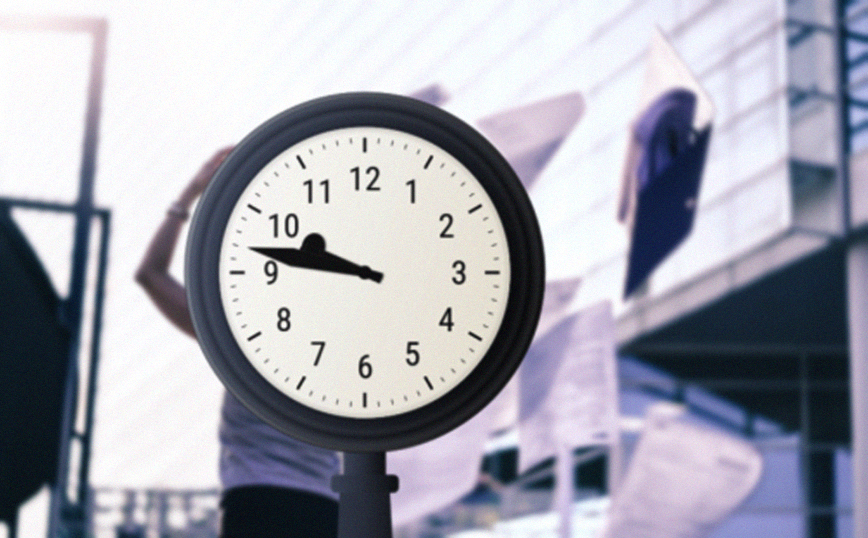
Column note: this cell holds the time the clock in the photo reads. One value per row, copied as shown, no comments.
9:47
